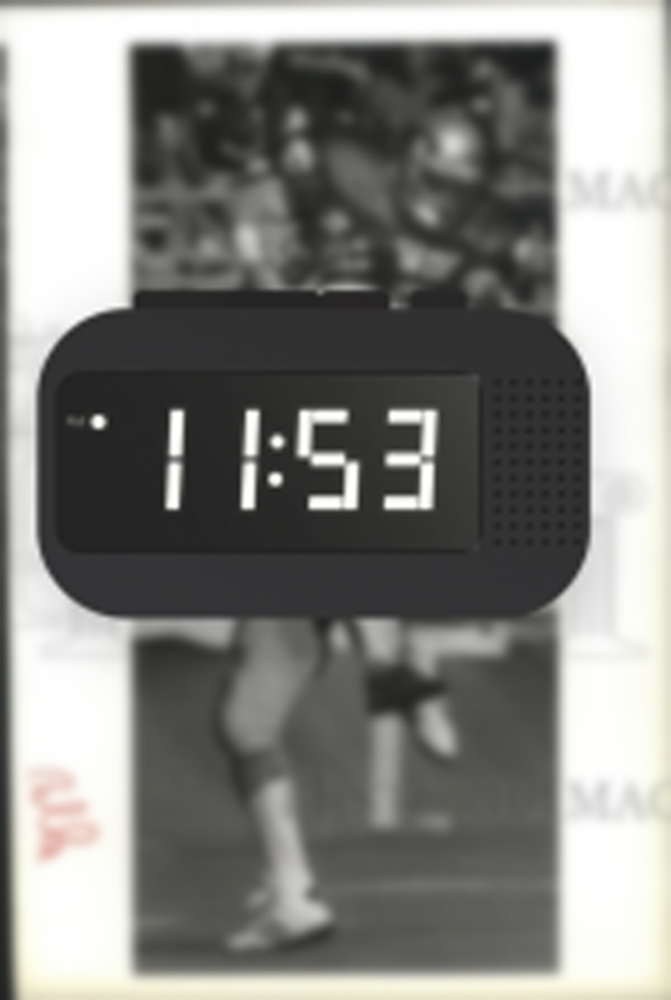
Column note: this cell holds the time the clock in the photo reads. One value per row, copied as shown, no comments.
11:53
